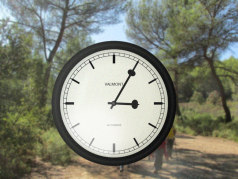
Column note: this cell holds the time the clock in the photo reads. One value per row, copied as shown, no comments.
3:05
